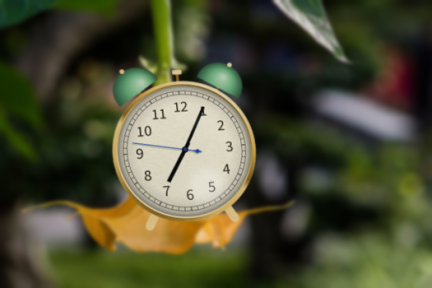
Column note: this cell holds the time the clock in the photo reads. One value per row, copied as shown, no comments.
7:04:47
